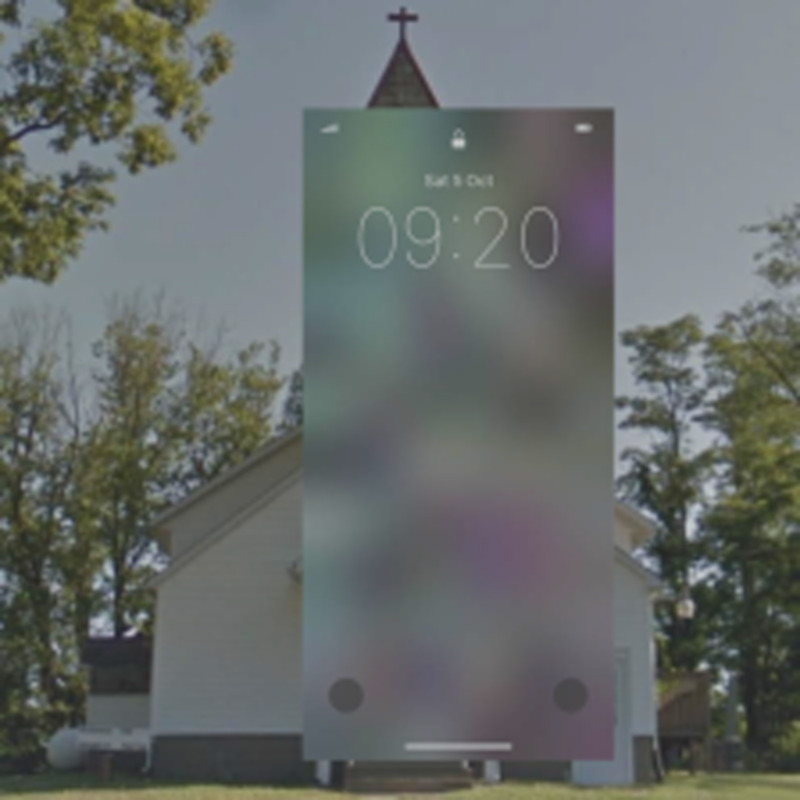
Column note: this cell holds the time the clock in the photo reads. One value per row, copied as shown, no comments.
9:20
